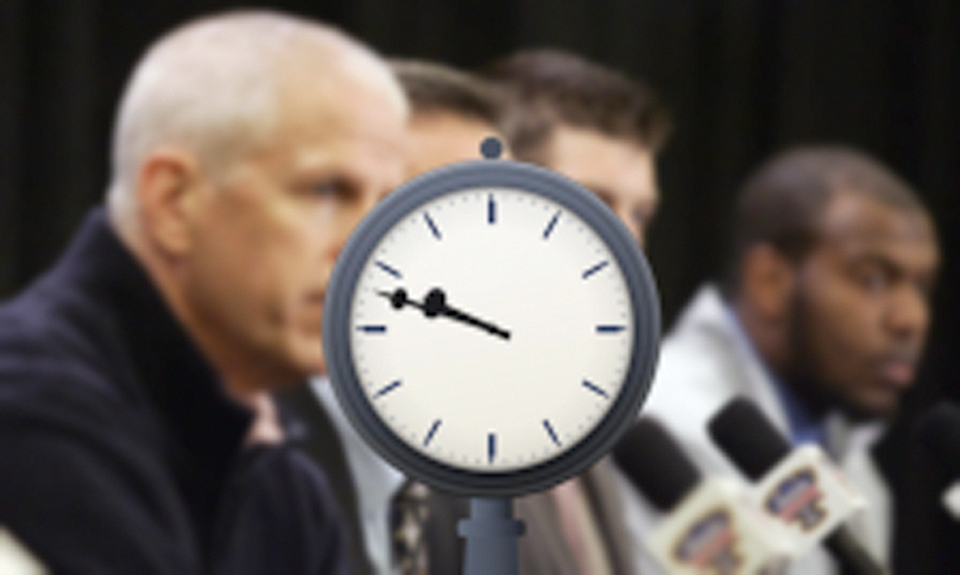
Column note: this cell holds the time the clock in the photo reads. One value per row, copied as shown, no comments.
9:48
